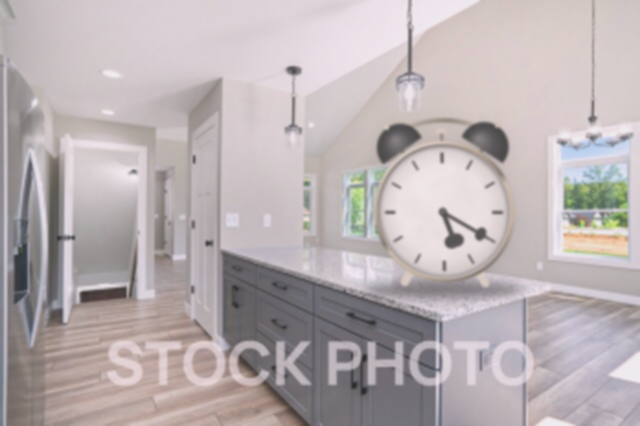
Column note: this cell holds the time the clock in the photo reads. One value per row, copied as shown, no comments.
5:20
